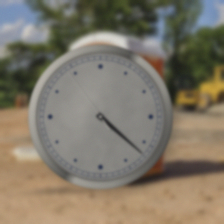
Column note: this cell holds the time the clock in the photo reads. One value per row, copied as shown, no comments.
4:21:54
